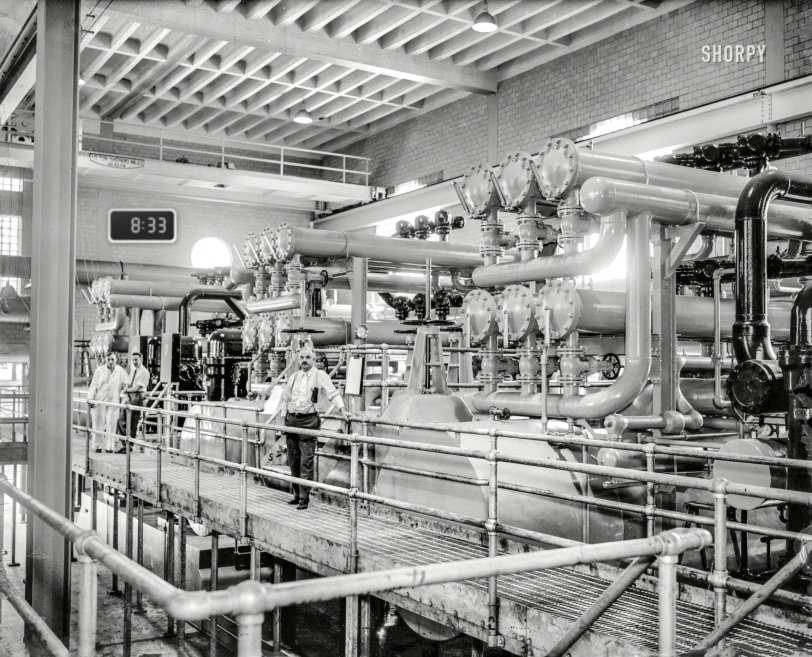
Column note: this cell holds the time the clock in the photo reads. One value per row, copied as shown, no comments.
8:33
